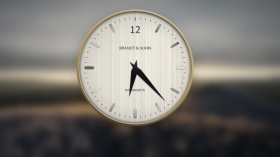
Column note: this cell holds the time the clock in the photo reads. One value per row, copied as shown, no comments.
6:23
